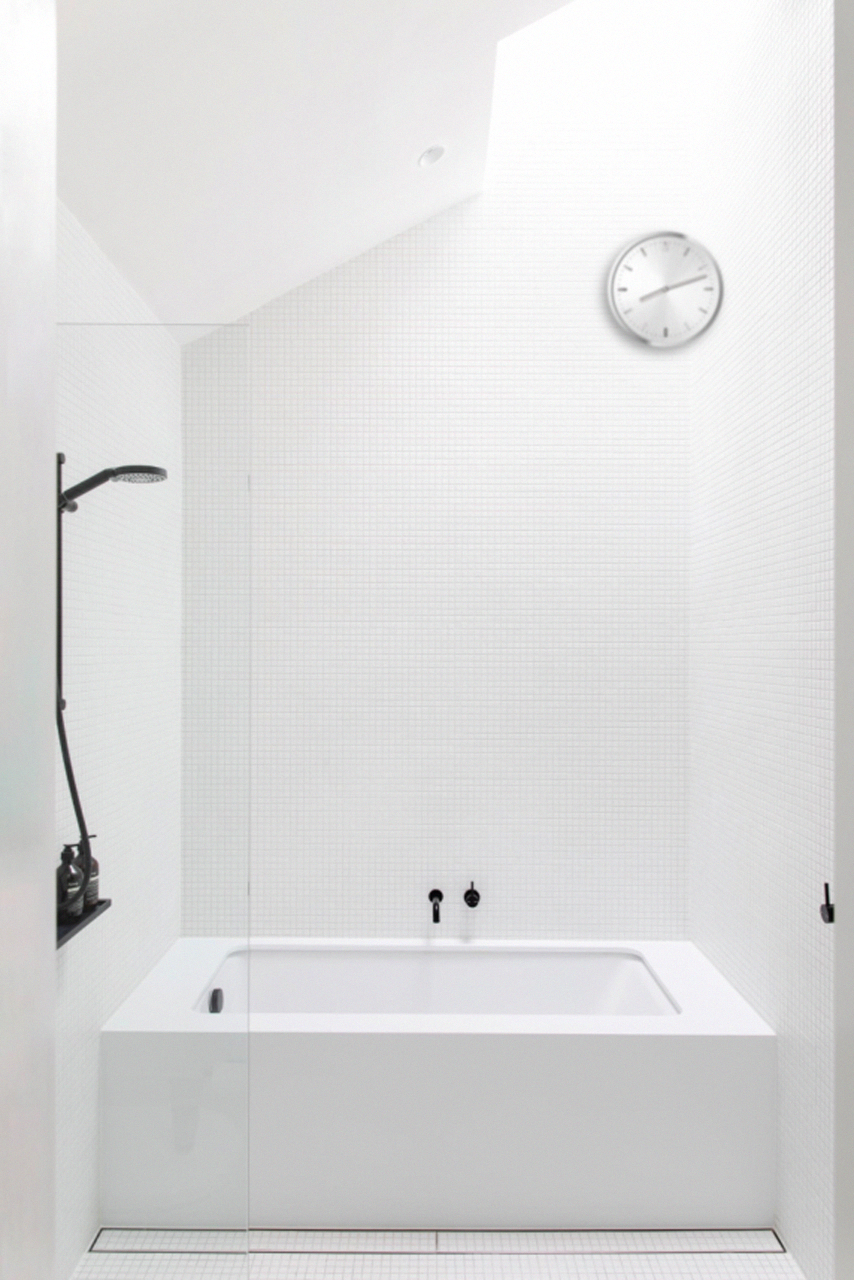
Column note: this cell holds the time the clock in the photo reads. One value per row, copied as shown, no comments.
8:12
